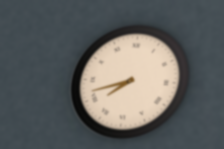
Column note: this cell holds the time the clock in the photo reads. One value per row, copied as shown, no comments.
7:42
